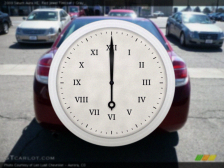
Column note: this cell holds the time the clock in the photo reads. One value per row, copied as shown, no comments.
6:00
